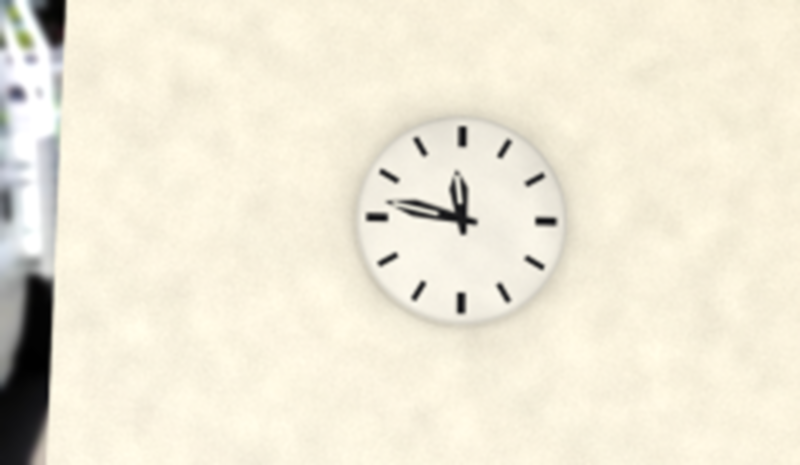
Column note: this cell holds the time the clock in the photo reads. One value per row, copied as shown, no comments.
11:47
